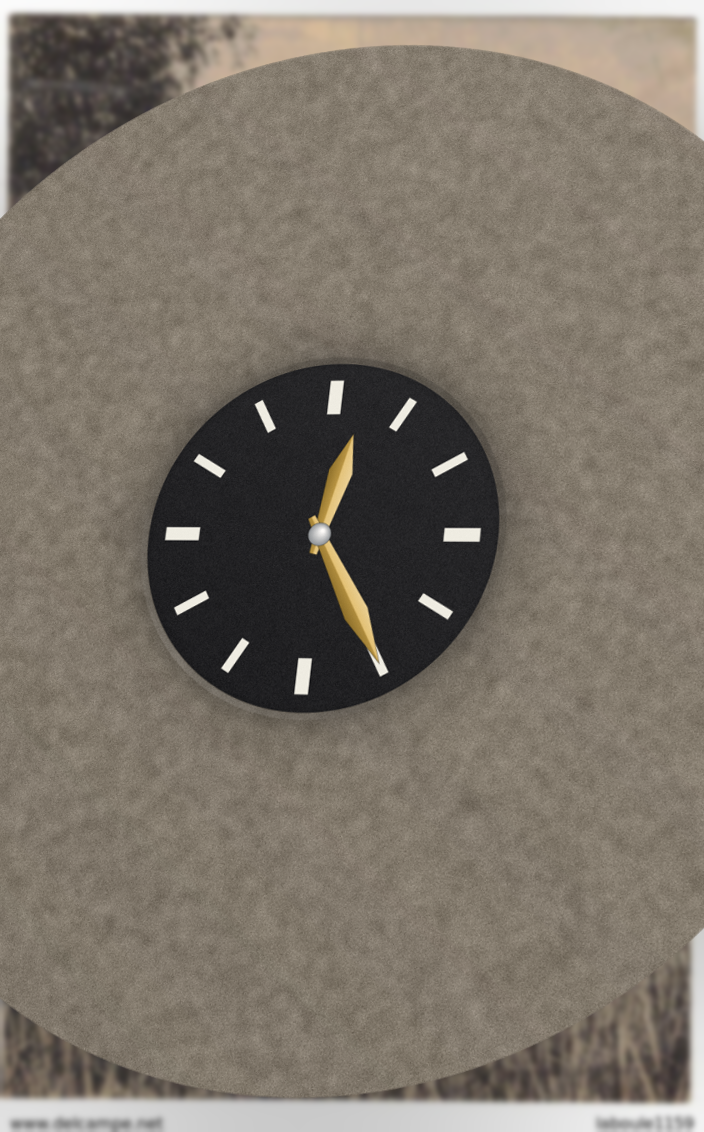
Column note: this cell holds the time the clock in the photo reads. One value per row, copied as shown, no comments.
12:25
